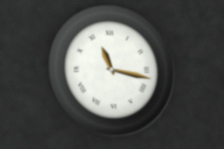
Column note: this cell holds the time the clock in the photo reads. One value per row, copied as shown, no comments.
11:17
